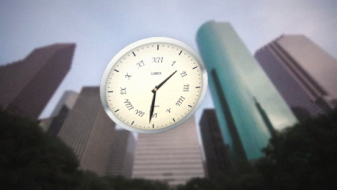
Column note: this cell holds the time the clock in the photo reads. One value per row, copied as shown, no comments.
1:31
